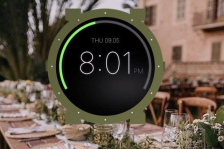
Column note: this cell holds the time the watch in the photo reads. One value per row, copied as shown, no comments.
8:01
